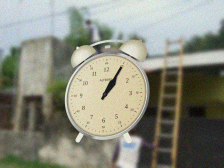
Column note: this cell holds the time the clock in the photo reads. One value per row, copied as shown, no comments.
1:05
